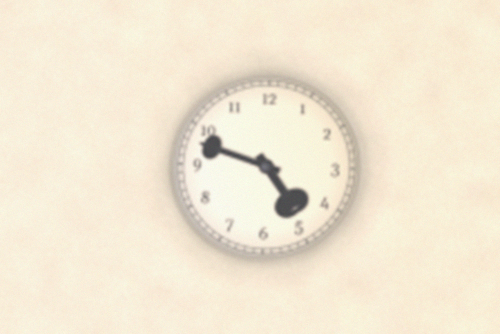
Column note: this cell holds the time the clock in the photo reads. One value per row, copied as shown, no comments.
4:48
